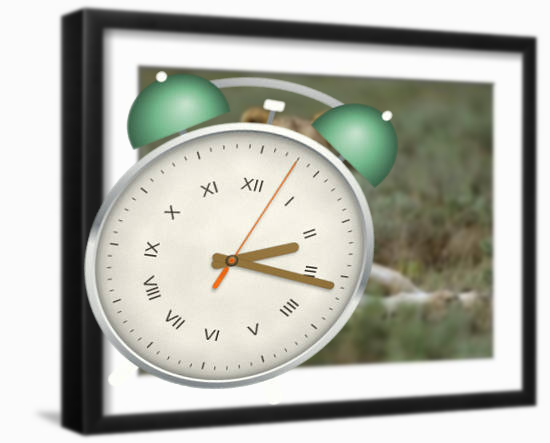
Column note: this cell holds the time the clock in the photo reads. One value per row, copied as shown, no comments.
2:16:03
